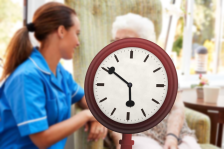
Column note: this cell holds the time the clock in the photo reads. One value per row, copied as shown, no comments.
5:51
